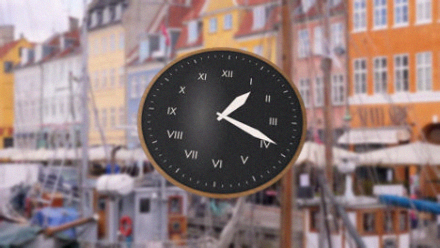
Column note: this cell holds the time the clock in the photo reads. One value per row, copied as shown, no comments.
1:19
